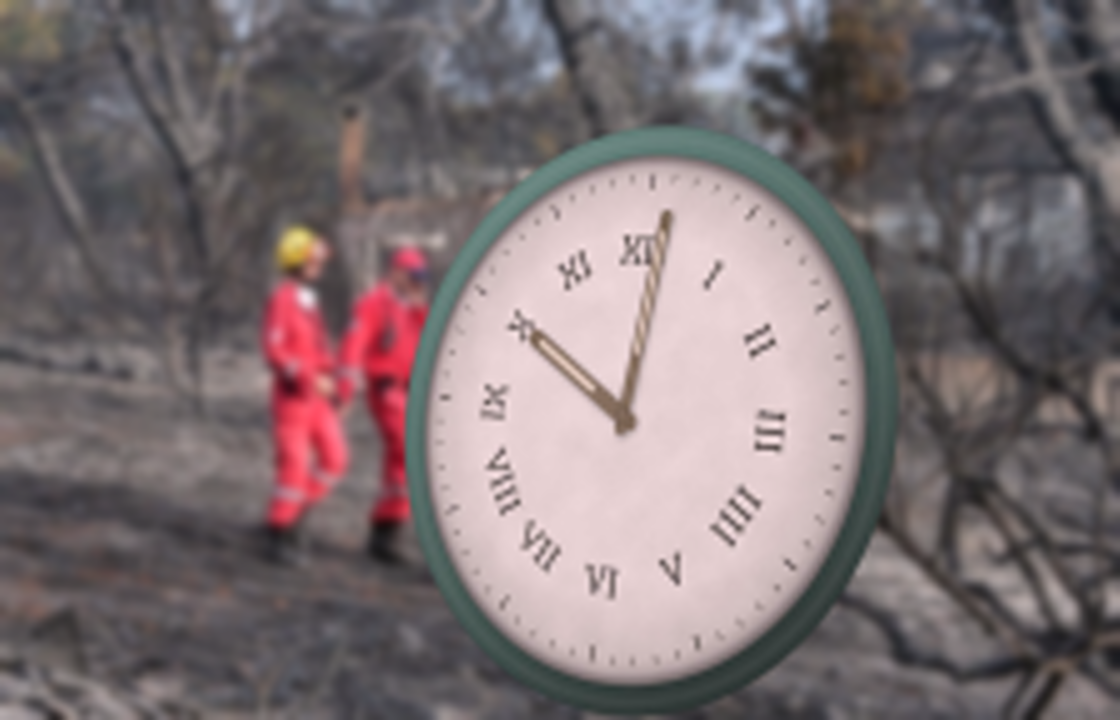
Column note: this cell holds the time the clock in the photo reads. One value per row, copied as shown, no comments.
10:01
